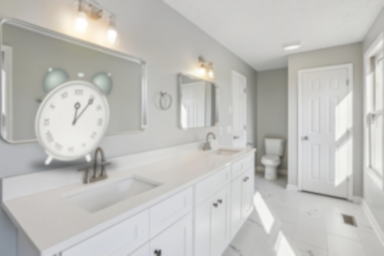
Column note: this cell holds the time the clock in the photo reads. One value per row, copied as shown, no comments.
12:06
